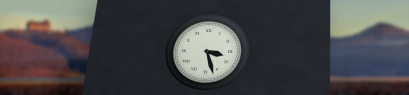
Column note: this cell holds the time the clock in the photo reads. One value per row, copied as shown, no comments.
3:27
